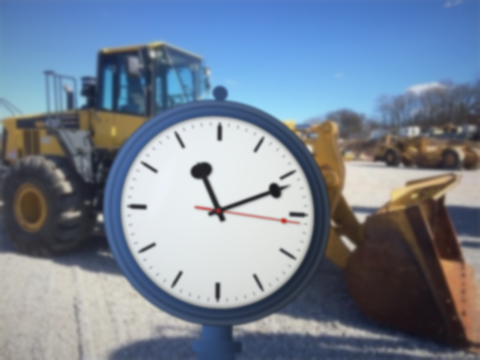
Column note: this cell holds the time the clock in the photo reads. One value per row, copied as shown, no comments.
11:11:16
